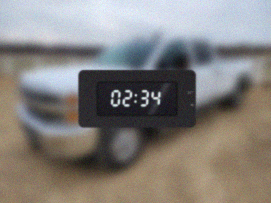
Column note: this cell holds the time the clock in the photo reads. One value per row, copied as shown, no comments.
2:34
